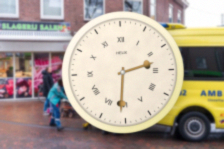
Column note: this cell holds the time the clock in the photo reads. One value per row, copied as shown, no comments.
2:31
